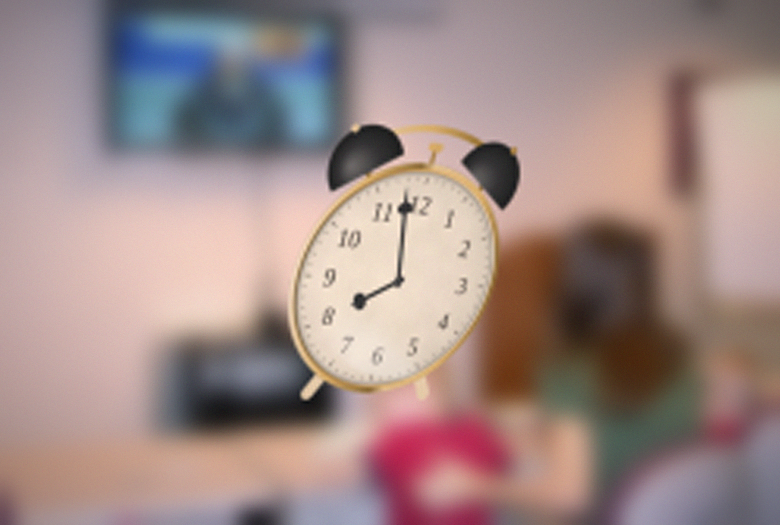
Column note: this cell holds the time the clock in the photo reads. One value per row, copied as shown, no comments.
7:58
